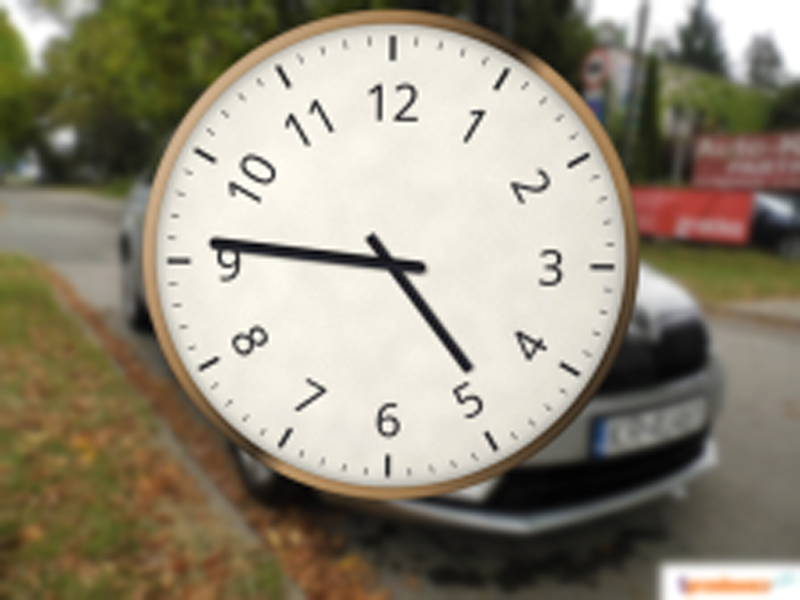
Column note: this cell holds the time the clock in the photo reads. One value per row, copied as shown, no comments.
4:46
